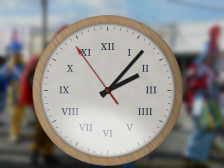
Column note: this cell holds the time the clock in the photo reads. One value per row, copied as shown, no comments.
2:06:54
